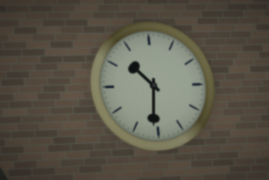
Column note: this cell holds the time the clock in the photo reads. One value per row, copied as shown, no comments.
10:31
